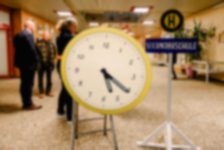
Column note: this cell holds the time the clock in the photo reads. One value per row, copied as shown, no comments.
5:21
